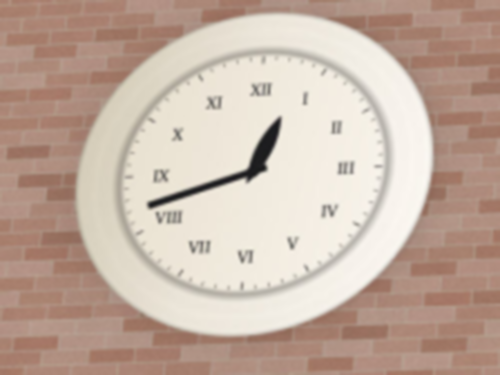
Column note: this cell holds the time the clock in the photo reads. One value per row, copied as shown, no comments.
12:42
